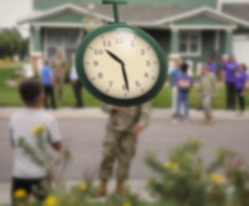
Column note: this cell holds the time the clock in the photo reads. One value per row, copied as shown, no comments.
10:29
